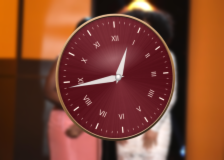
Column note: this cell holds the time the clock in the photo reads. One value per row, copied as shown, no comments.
12:44
